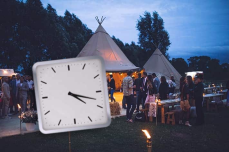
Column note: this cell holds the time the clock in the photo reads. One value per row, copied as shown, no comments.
4:18
